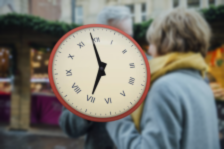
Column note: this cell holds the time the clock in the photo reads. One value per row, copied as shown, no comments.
6:59
